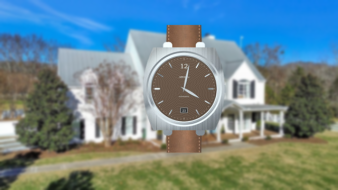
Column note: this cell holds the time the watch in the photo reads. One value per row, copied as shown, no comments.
4:02
